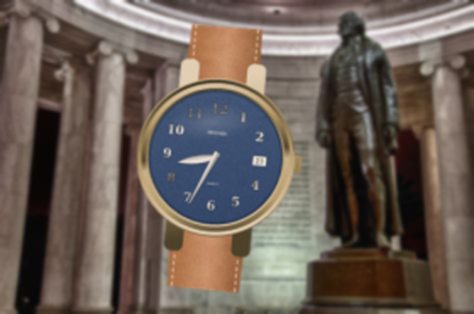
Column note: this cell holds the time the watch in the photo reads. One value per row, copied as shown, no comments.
8:34
